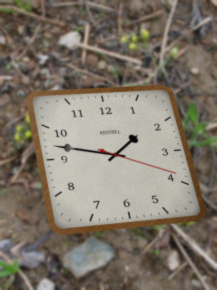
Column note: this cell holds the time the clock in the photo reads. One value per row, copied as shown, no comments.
1:47:19
